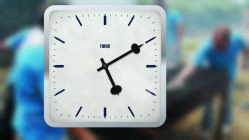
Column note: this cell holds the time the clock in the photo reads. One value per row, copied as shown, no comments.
5:10
